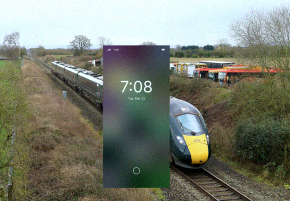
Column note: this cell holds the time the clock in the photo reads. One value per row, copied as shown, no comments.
7:08
